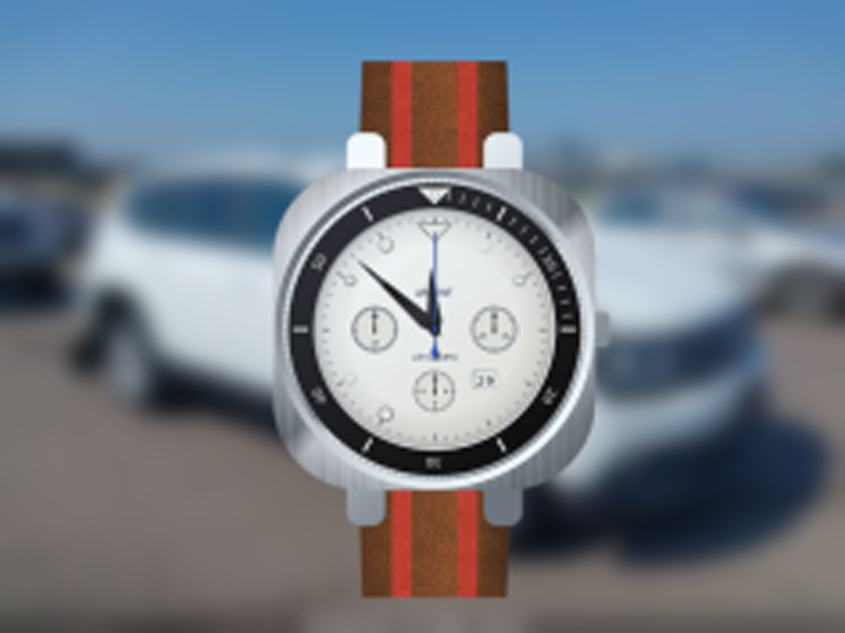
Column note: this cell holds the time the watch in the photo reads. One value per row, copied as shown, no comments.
11:52
